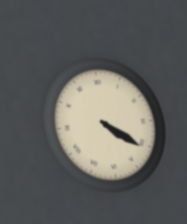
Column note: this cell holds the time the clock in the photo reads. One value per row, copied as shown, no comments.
4:21
